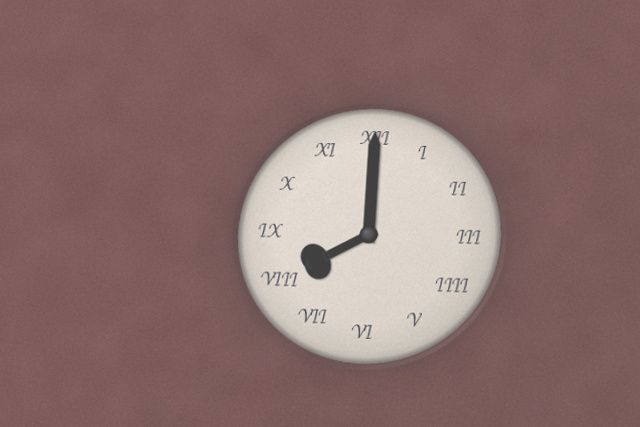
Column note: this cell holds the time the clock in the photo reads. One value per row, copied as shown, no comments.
8:00
